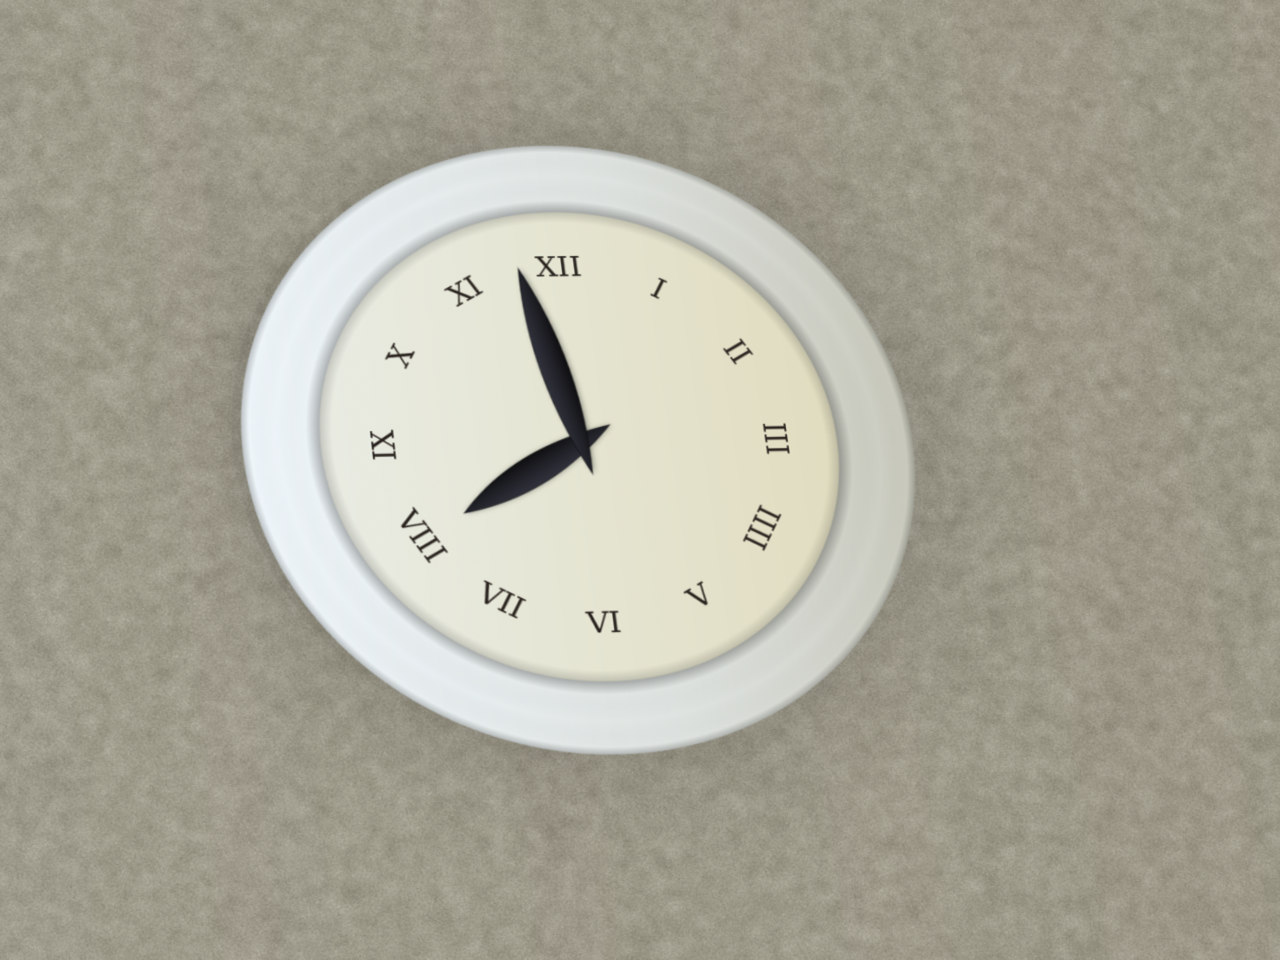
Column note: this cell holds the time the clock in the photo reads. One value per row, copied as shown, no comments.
7:58
